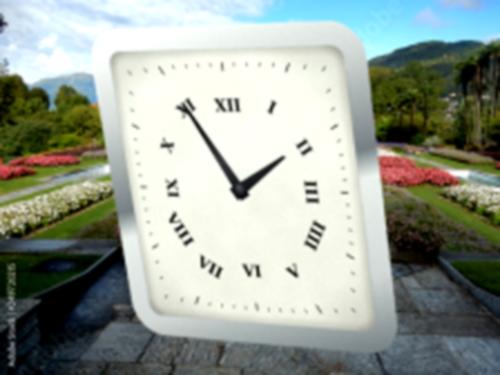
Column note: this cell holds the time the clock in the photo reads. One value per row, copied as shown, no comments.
1:55
